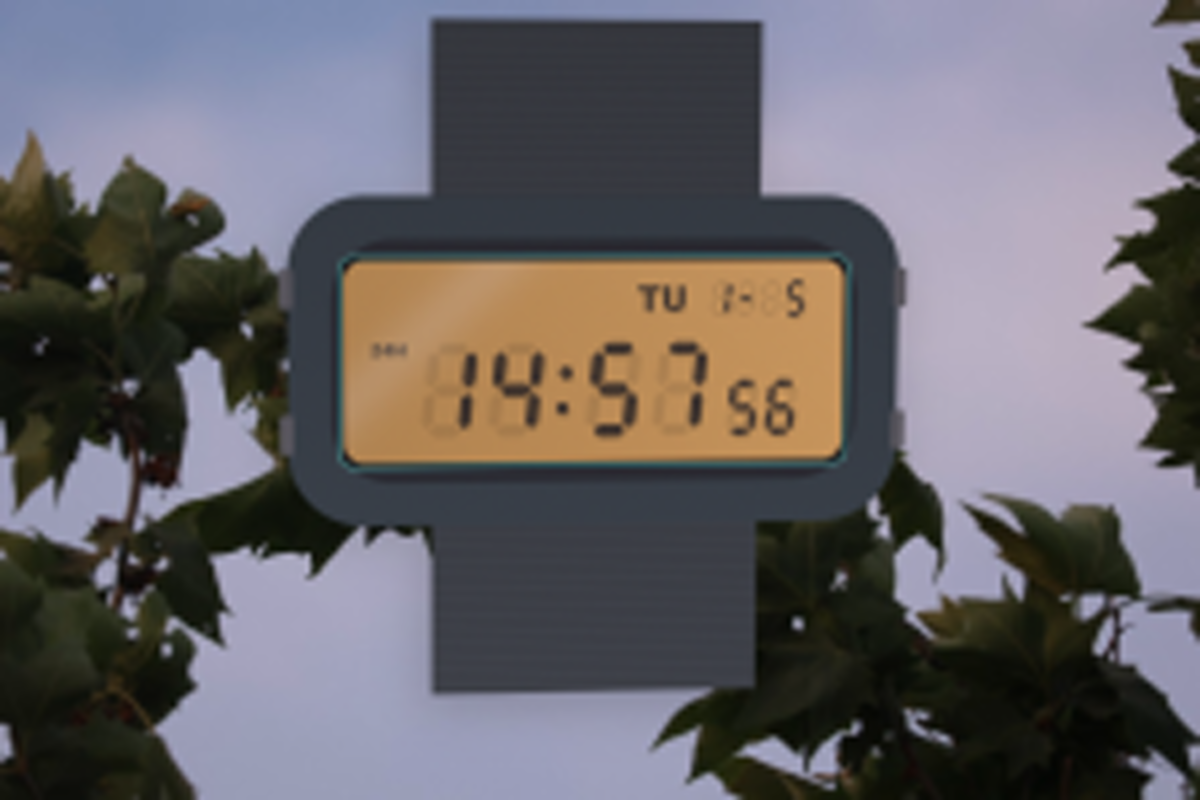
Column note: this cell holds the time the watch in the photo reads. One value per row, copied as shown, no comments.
14:57:56
